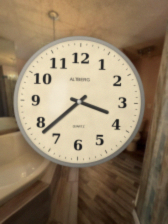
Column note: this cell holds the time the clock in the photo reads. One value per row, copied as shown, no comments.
3:38
